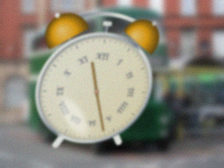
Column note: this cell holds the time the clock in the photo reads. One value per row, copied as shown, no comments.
11:27
